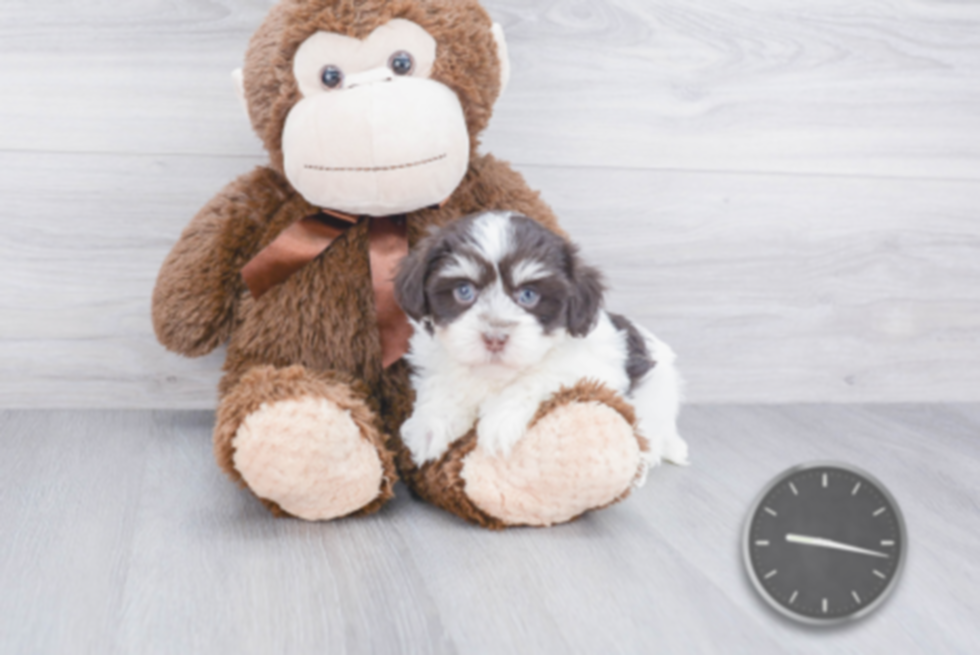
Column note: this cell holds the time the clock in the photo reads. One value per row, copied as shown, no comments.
9:17
